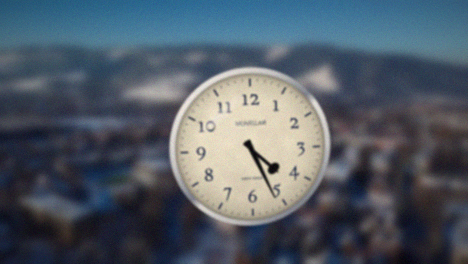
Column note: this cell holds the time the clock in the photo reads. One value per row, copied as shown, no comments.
4:26
